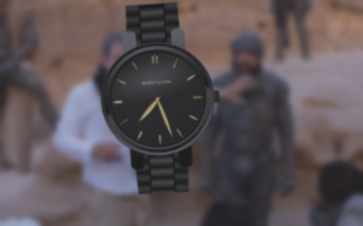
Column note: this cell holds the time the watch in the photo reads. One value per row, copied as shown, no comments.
7:27
